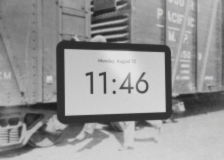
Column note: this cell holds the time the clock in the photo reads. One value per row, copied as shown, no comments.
11:46
